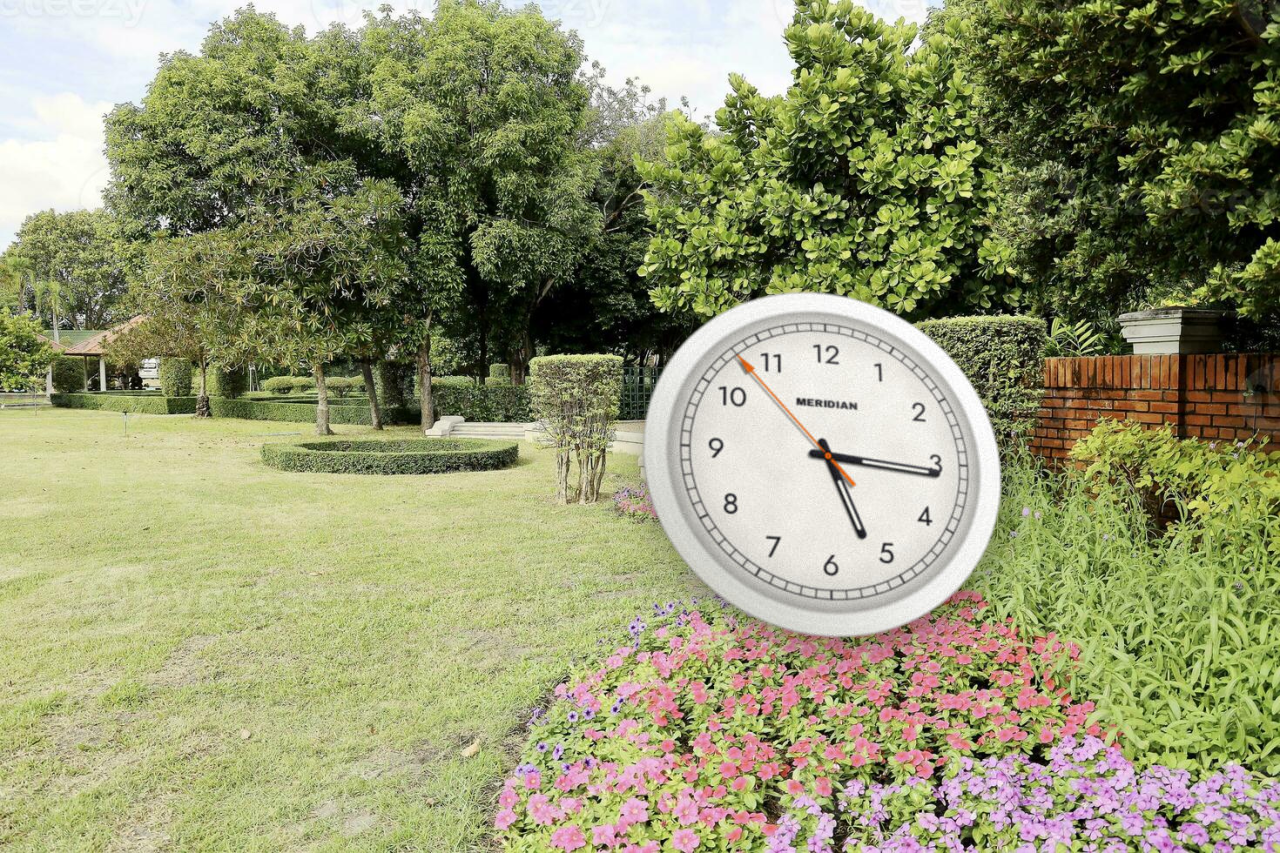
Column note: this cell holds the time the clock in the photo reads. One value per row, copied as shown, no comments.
5:15:53
